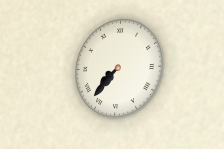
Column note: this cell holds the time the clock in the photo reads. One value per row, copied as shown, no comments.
7:37
